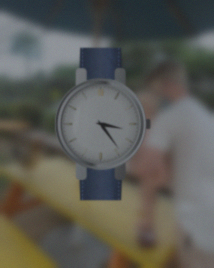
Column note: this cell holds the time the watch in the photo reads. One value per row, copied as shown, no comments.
3:24
